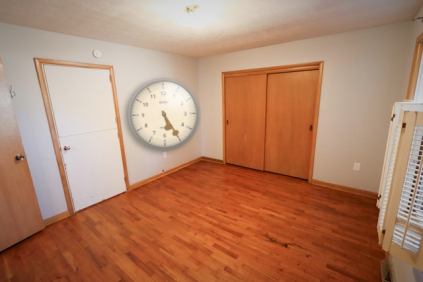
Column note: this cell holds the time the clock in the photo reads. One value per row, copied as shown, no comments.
5:25
